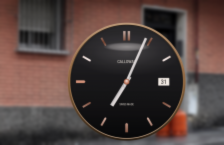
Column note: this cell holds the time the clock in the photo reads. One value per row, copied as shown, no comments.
7:04
